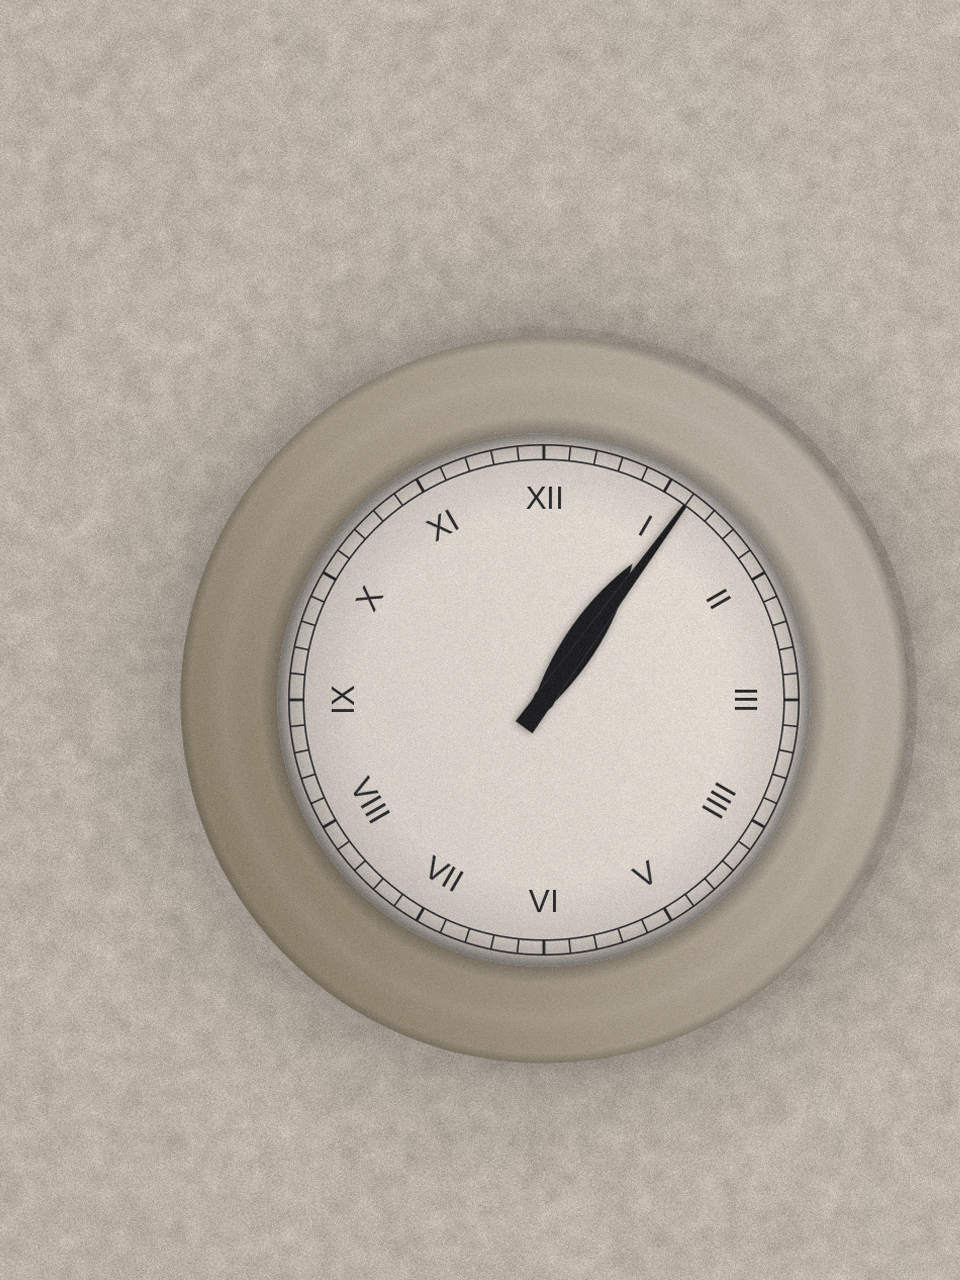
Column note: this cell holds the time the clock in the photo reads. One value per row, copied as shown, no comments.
1:06
